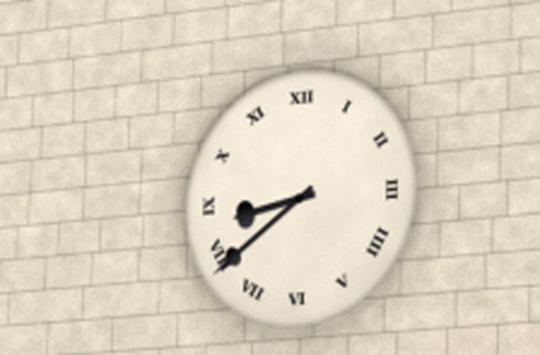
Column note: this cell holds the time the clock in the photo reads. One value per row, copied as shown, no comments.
8:39
